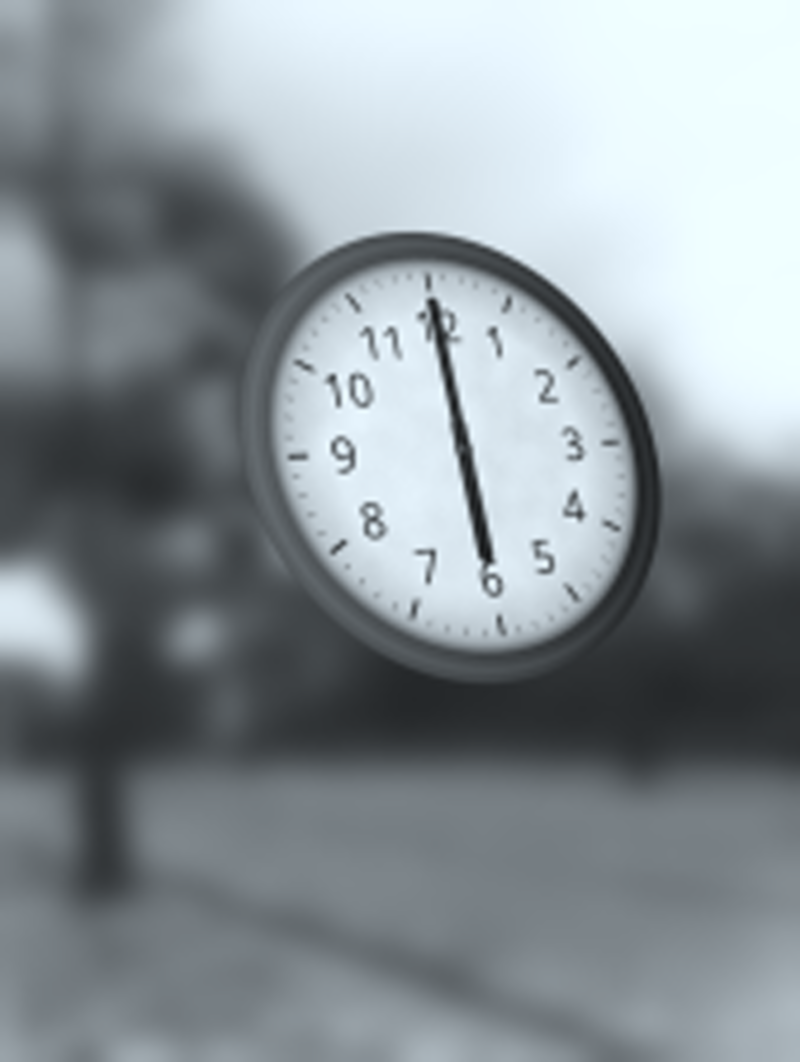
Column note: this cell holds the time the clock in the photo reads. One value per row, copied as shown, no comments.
6:00
